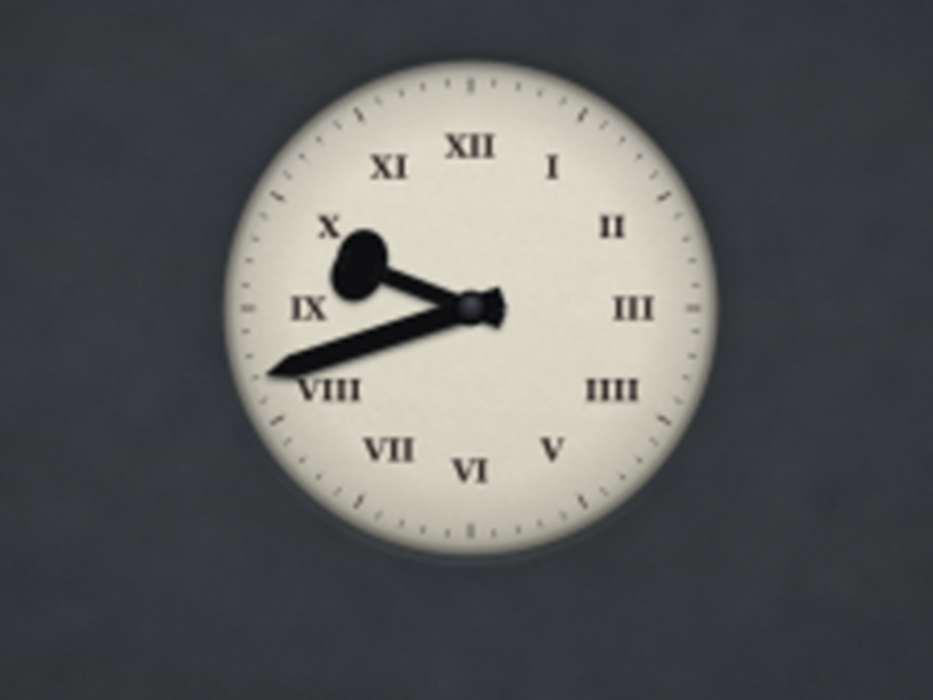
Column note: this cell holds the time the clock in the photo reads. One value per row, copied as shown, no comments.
9:42
